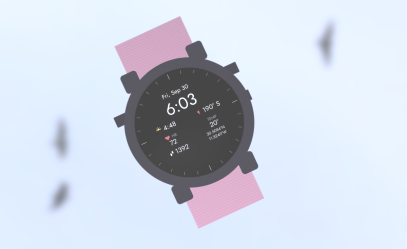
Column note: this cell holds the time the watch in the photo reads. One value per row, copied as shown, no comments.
6:03
